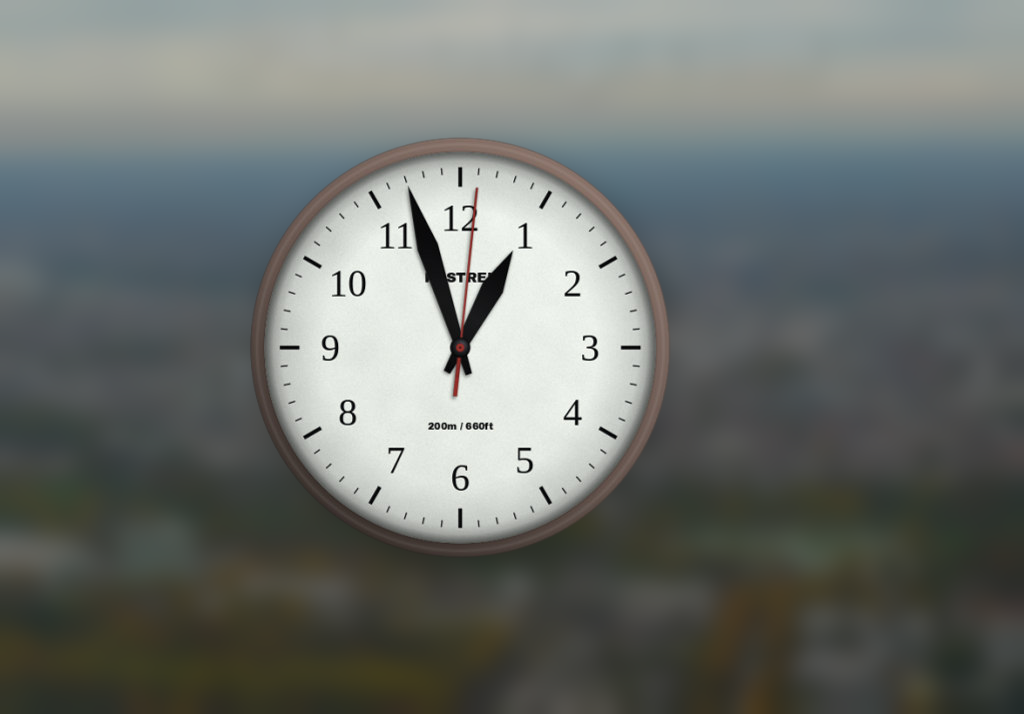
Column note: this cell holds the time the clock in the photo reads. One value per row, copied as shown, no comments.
12:57:01
